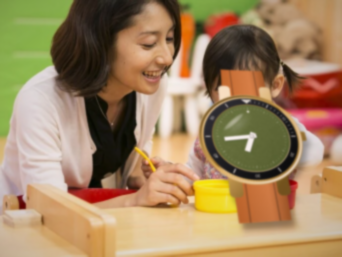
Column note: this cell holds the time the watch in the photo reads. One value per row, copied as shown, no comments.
6:44
